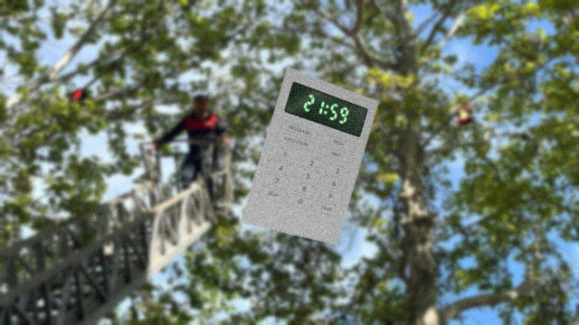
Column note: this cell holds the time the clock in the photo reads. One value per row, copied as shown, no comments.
21:59
